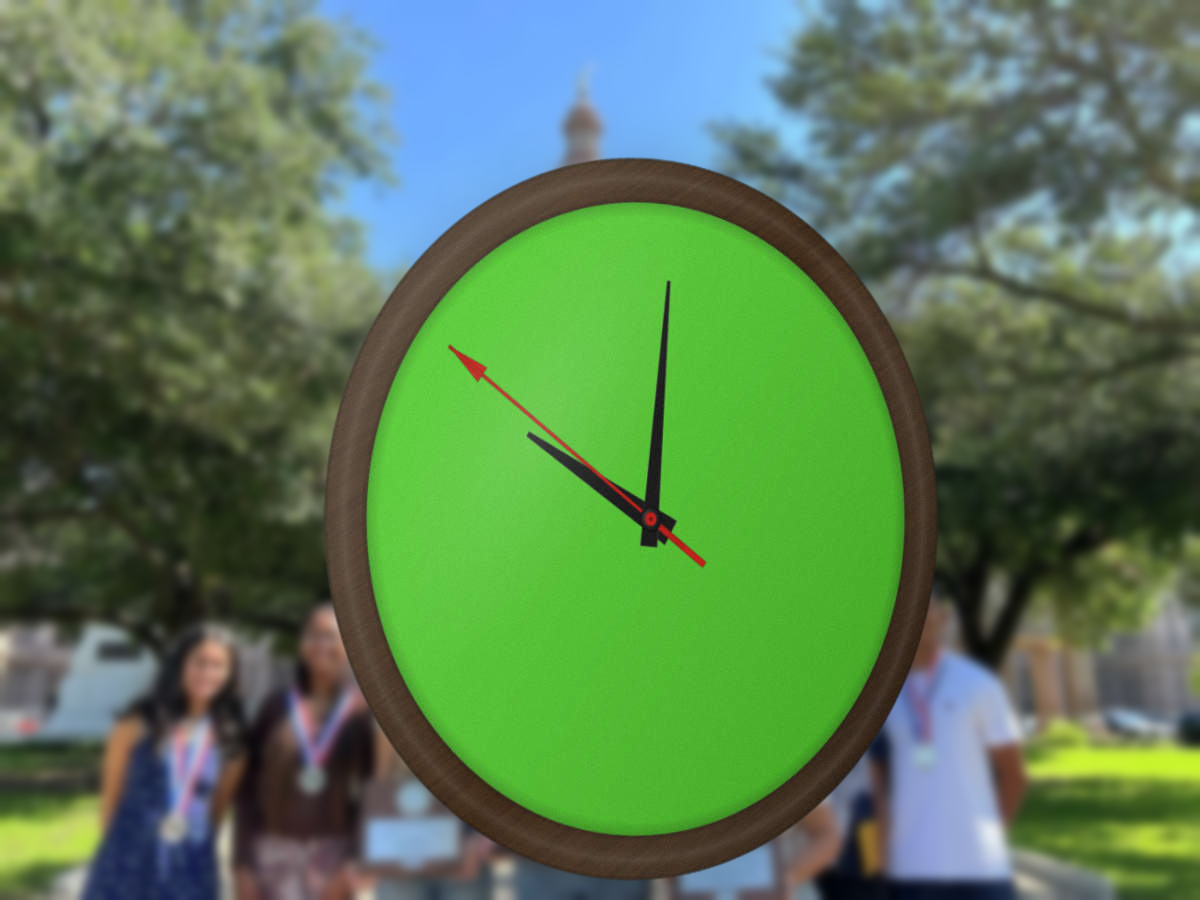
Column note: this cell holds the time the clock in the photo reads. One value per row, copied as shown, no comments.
10:00:51
